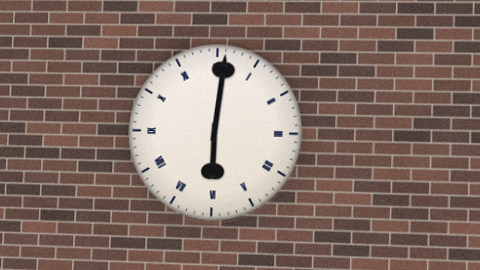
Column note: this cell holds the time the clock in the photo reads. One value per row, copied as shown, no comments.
6:01
